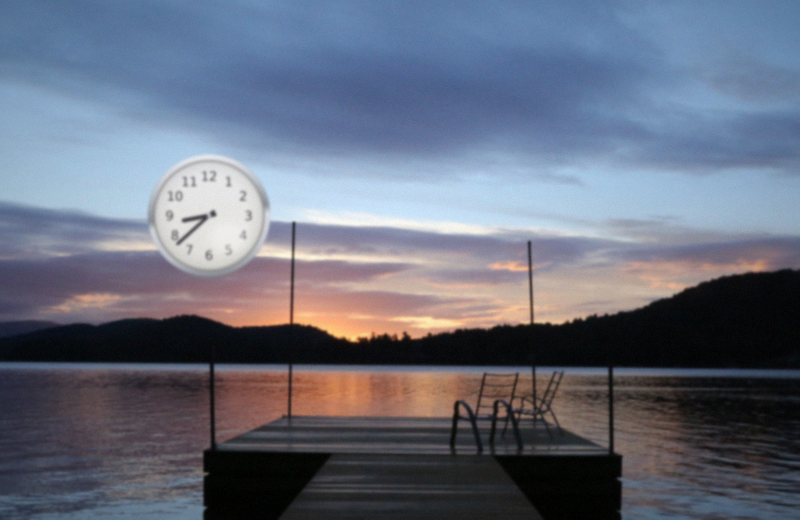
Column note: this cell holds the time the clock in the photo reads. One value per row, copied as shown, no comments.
8:38
